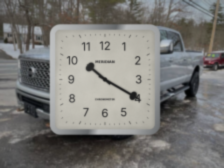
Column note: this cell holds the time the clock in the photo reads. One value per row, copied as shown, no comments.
10:20
